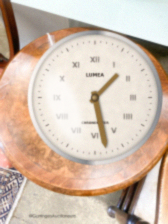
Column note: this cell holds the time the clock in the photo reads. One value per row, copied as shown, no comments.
1:28
